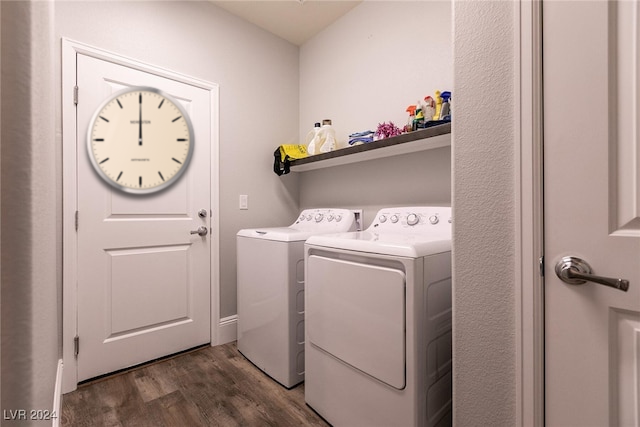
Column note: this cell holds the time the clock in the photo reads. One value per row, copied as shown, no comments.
12:00
